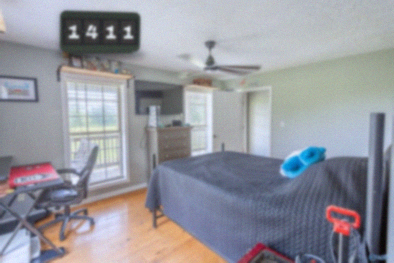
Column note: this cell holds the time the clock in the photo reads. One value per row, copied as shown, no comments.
14:11
